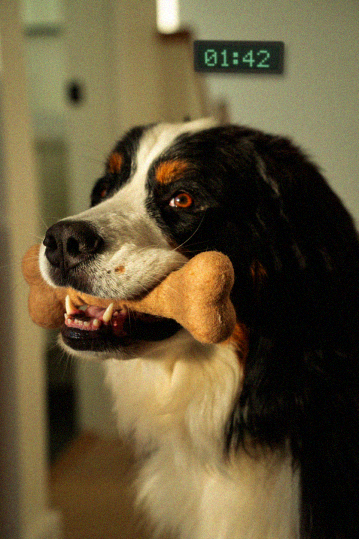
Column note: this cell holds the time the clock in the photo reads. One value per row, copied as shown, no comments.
1:42
